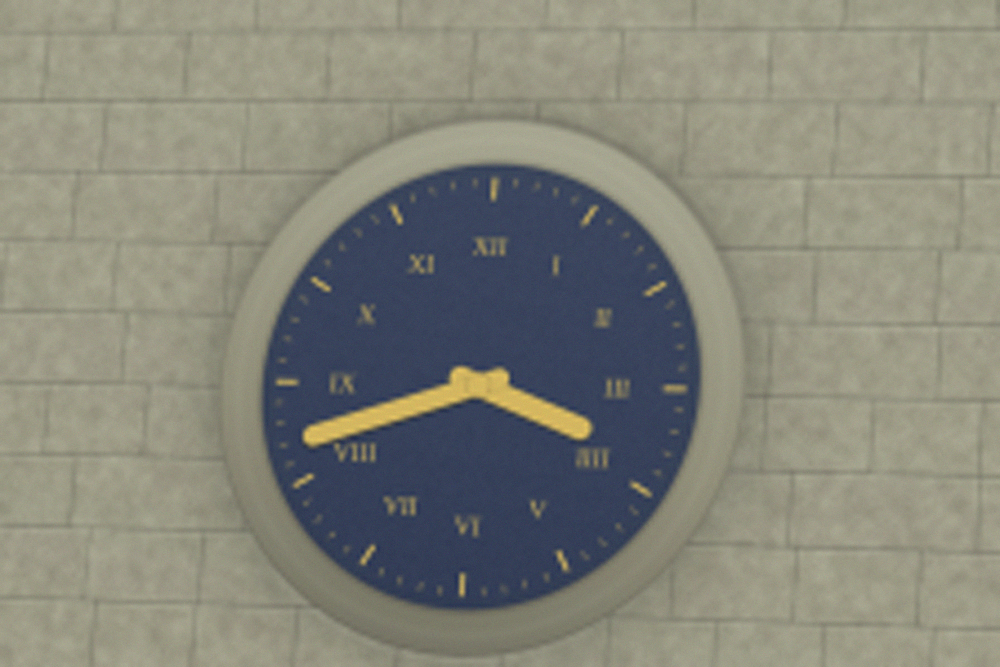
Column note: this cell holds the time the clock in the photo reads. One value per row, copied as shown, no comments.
3:42
